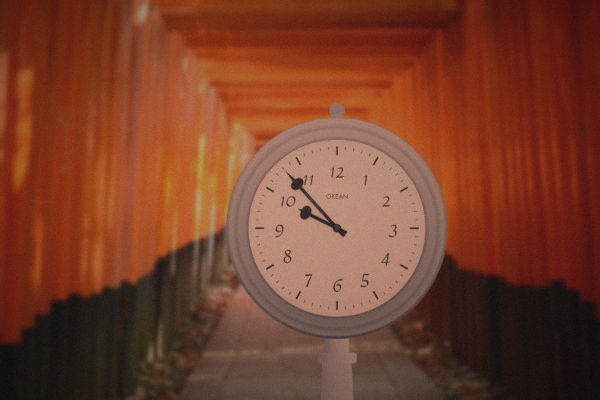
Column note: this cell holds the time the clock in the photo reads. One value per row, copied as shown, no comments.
9:53
